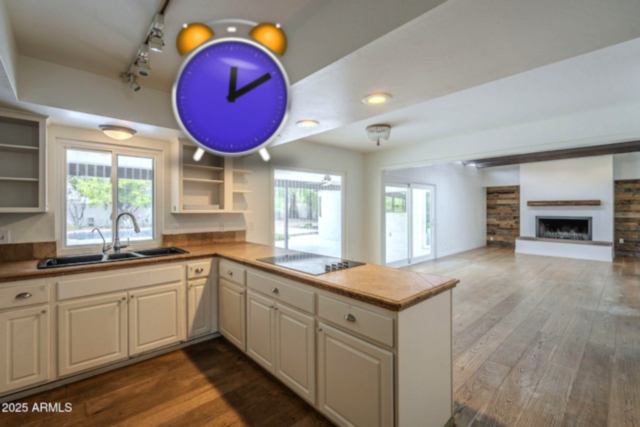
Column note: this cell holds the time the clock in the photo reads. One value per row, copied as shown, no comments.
12:10
